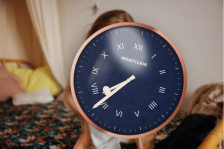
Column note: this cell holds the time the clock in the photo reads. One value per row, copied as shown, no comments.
7:36
